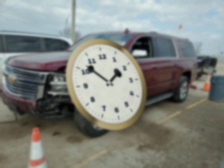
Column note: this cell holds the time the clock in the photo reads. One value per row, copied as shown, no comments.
1:52
